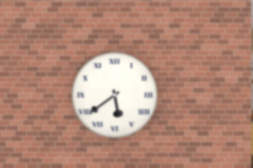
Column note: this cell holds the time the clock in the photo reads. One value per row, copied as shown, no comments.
5:39
